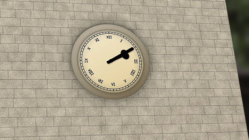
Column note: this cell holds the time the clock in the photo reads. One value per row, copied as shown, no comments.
2:10
